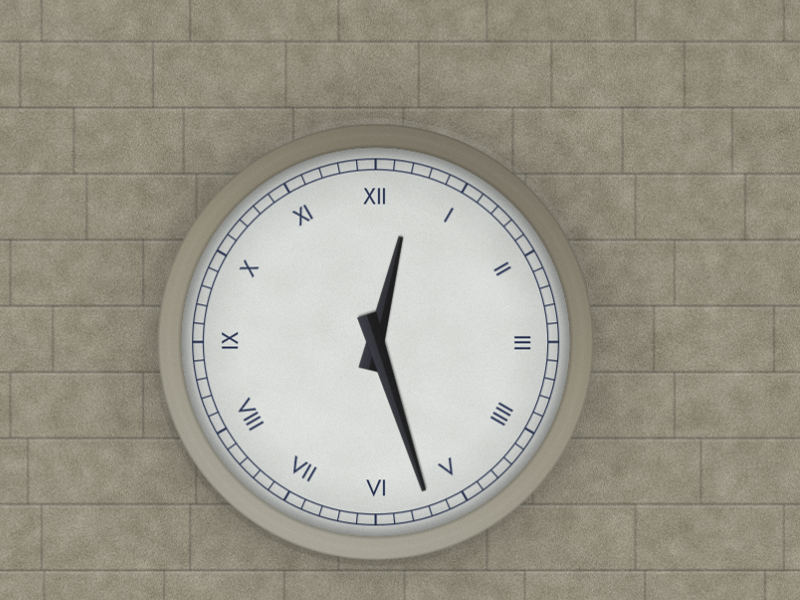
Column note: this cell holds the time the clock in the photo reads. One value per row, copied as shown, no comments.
12:27
